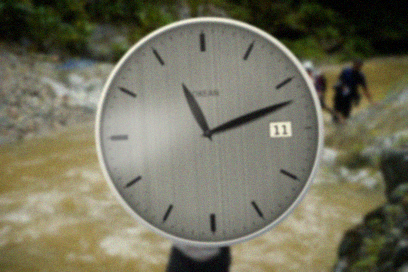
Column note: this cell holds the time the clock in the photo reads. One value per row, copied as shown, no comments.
11:12
